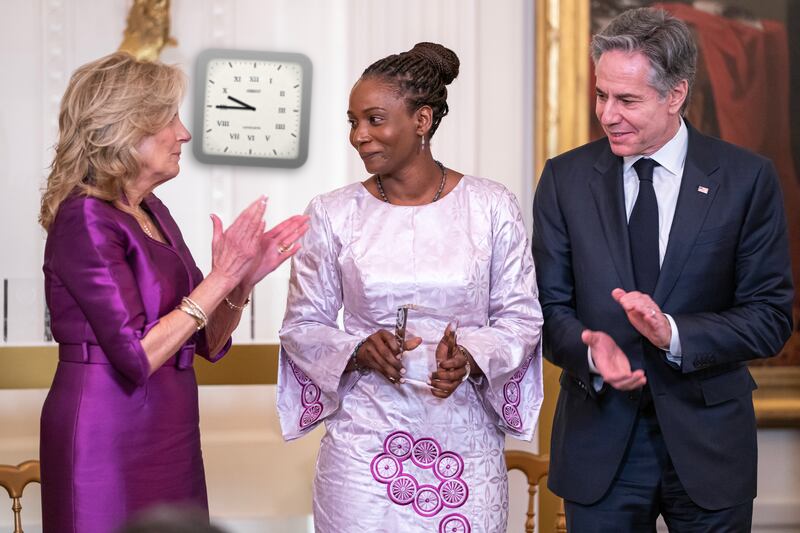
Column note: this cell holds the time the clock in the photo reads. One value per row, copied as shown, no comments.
9:45
